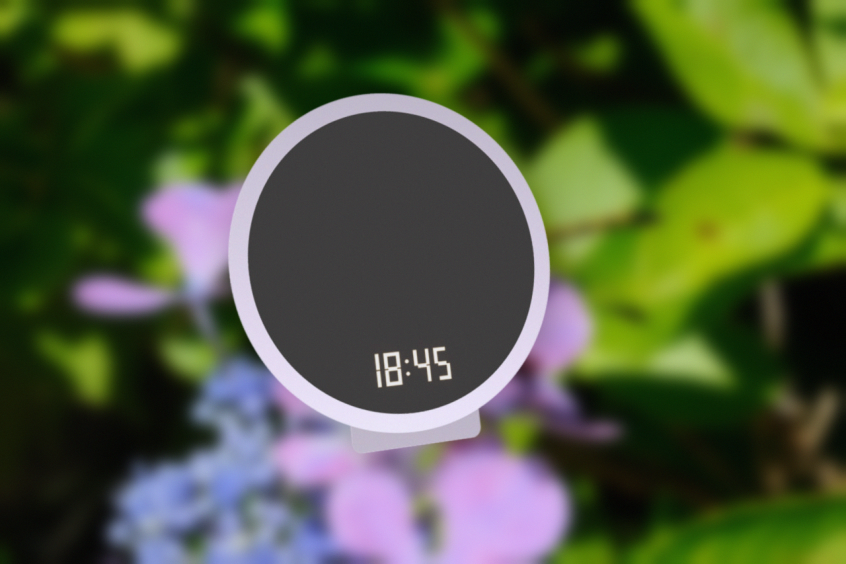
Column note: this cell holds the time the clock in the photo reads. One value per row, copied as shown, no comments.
18:45
